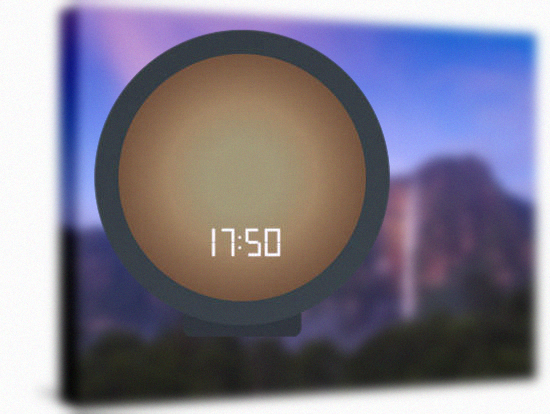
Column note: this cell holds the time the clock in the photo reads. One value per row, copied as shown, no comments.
17:50
